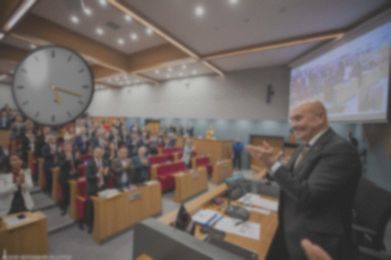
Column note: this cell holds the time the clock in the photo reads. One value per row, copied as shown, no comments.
5:18
